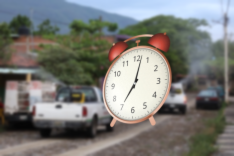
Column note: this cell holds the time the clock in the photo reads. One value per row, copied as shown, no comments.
7:02
